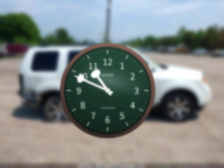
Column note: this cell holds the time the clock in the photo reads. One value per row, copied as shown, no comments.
10:49
